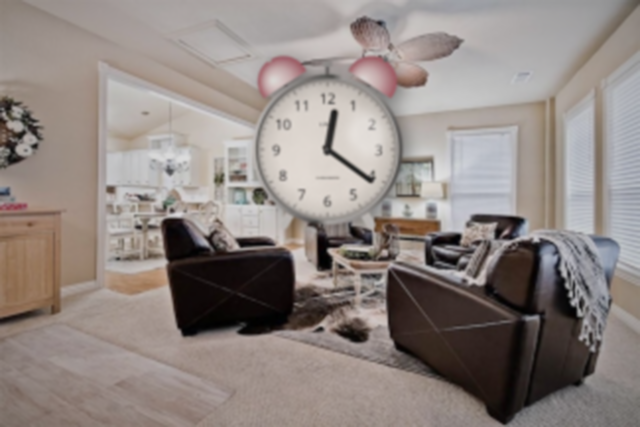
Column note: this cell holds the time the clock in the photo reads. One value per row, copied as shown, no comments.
12:21
